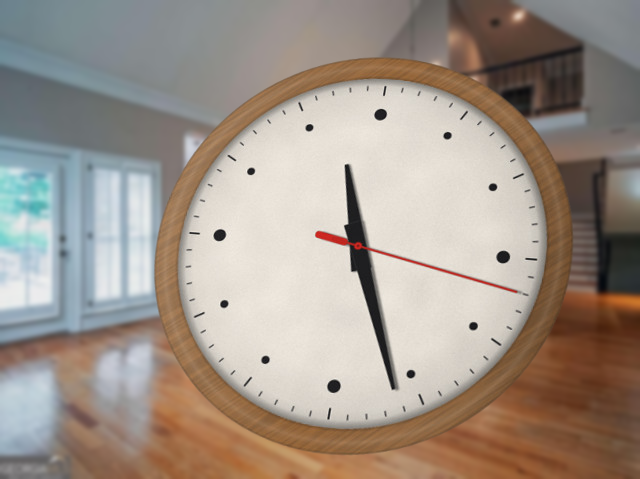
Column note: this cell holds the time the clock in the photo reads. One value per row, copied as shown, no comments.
11:26:17
